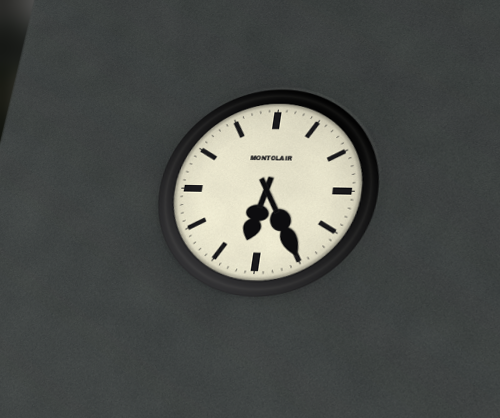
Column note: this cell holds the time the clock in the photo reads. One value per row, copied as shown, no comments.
6:25
